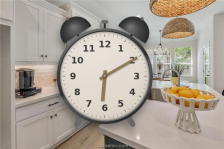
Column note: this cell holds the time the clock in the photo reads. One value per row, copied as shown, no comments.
6:10
